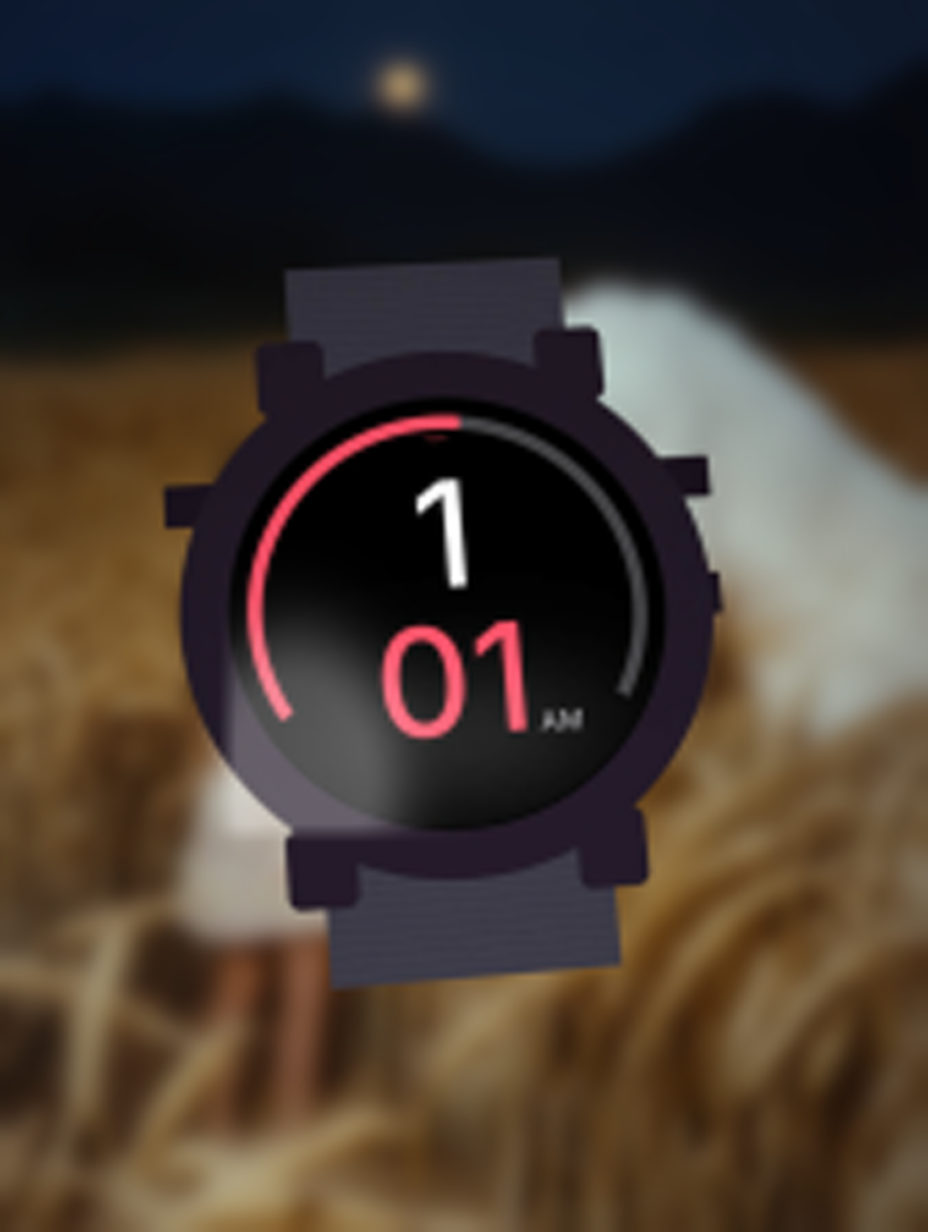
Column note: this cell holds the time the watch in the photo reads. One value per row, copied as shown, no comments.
1:01
